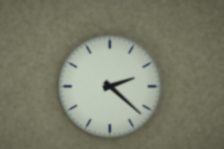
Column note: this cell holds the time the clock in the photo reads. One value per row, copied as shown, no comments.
2:22
